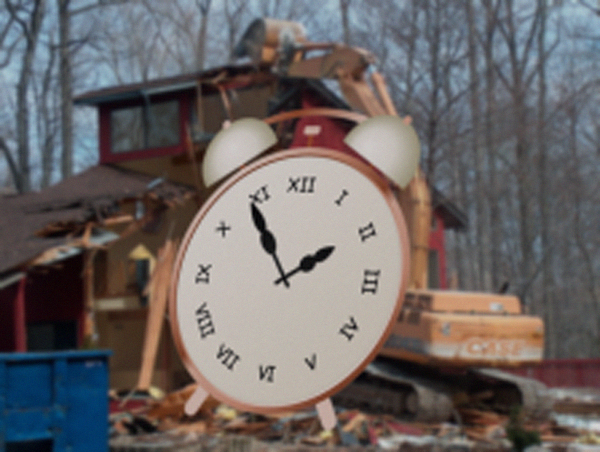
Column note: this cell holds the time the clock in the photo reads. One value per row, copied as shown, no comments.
1:54
